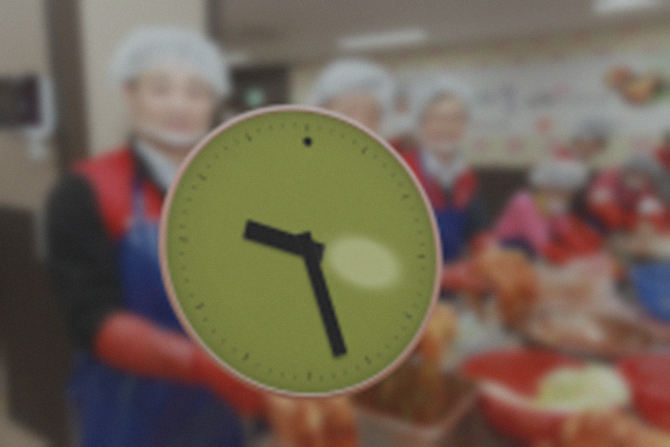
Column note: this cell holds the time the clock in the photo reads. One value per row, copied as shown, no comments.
9:27
